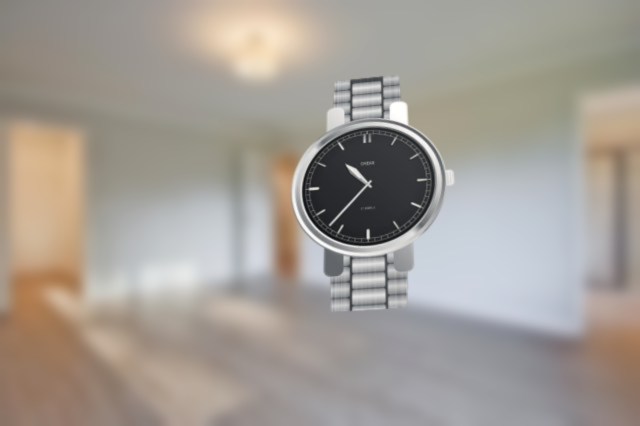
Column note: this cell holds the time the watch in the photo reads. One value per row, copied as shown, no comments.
10:37
